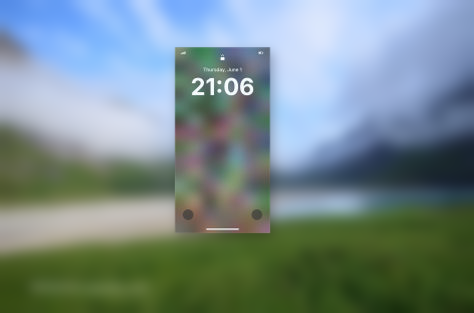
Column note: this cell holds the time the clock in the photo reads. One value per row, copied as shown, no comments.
21:06
